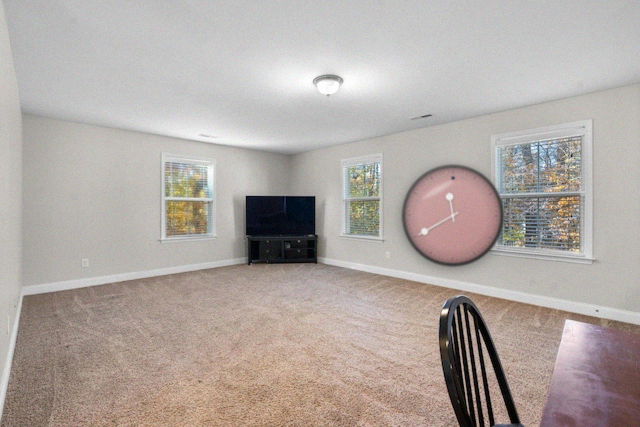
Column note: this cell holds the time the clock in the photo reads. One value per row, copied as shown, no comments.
11:40
